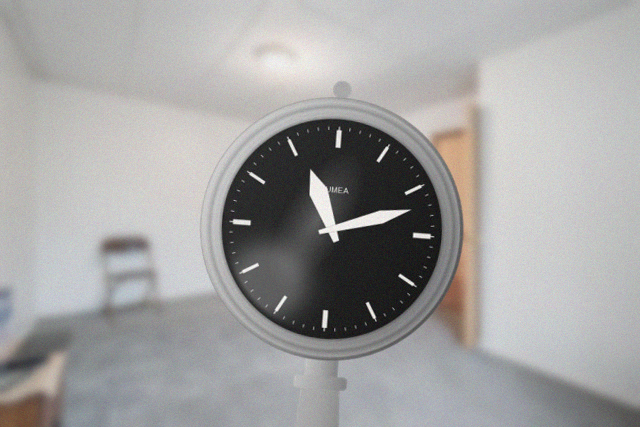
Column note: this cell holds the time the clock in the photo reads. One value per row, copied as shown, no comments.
11:12
